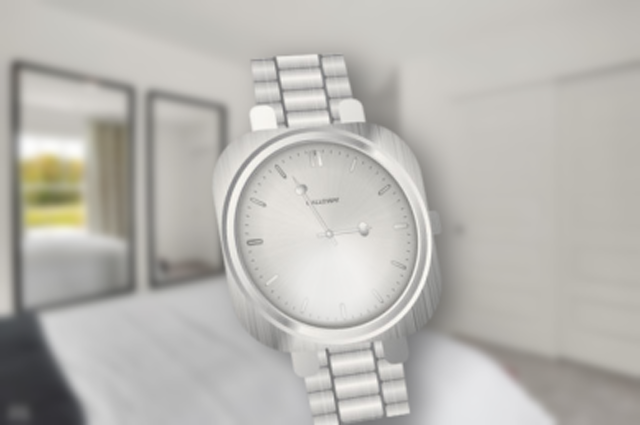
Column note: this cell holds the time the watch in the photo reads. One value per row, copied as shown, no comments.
2:56
